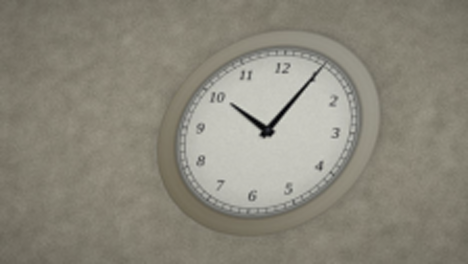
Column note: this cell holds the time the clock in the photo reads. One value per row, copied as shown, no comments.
10:05
